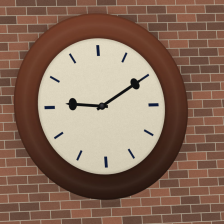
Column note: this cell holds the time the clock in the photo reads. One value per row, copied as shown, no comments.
9:10
